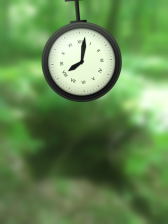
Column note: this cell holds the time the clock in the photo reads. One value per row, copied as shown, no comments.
8:02
